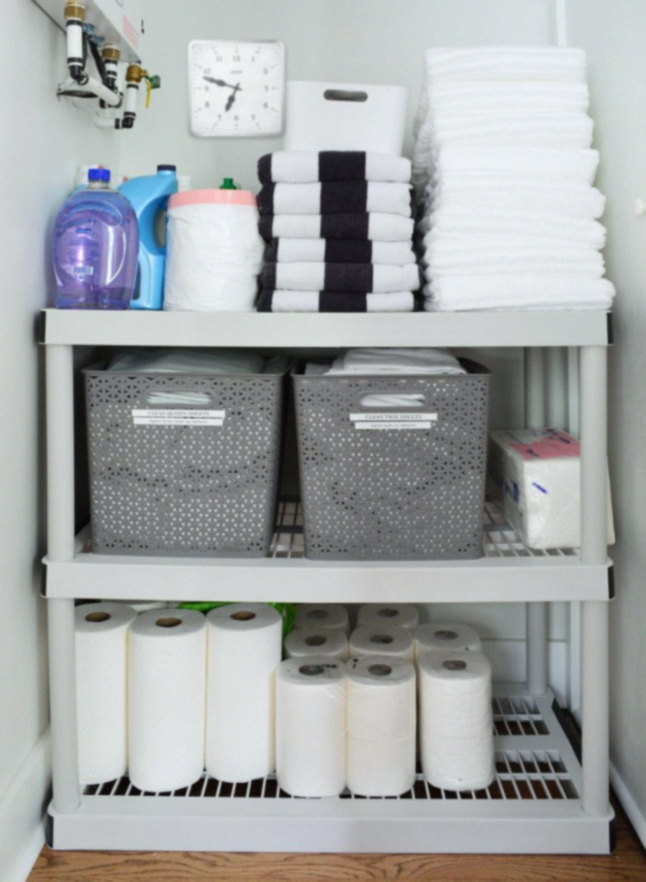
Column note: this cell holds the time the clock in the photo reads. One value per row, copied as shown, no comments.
6:48
